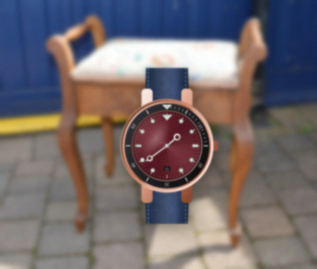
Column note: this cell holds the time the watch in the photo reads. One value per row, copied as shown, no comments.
1:39
